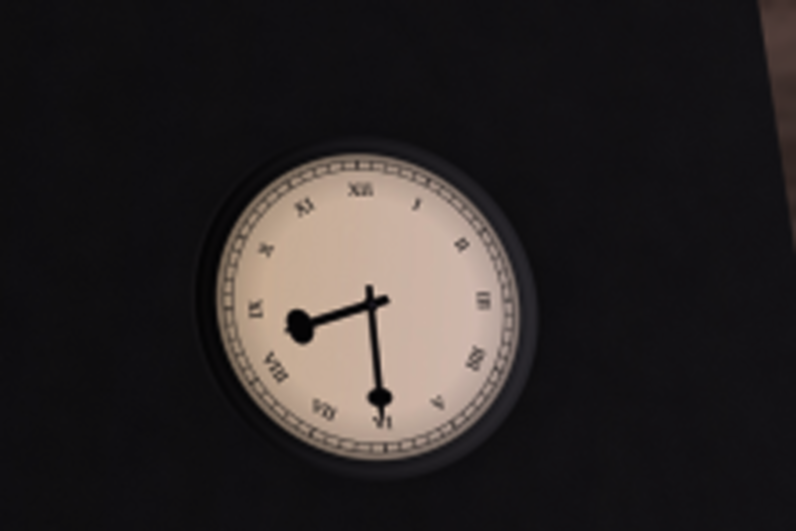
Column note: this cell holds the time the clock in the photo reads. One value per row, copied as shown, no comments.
8:30
